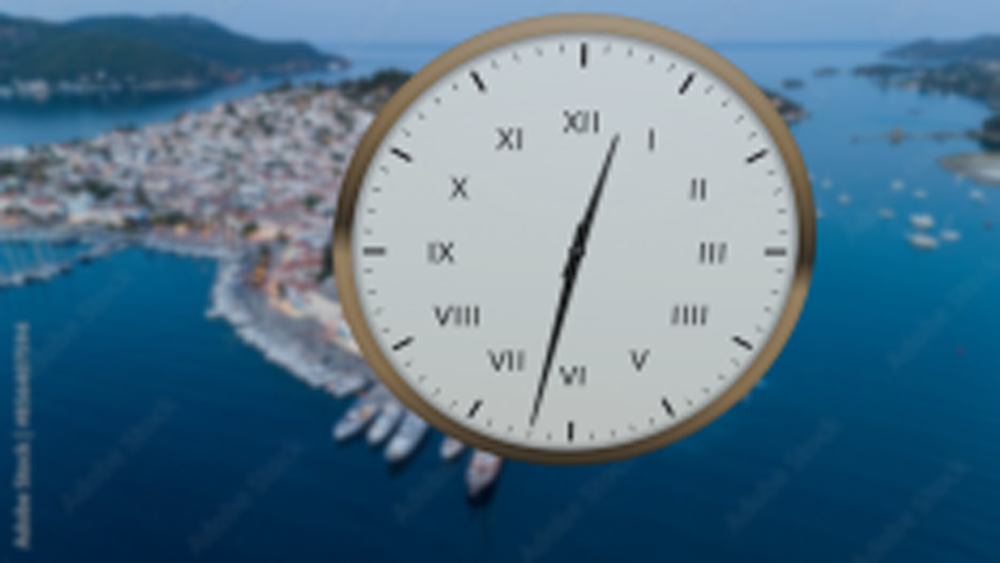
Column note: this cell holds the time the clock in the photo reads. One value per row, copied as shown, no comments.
12:32
